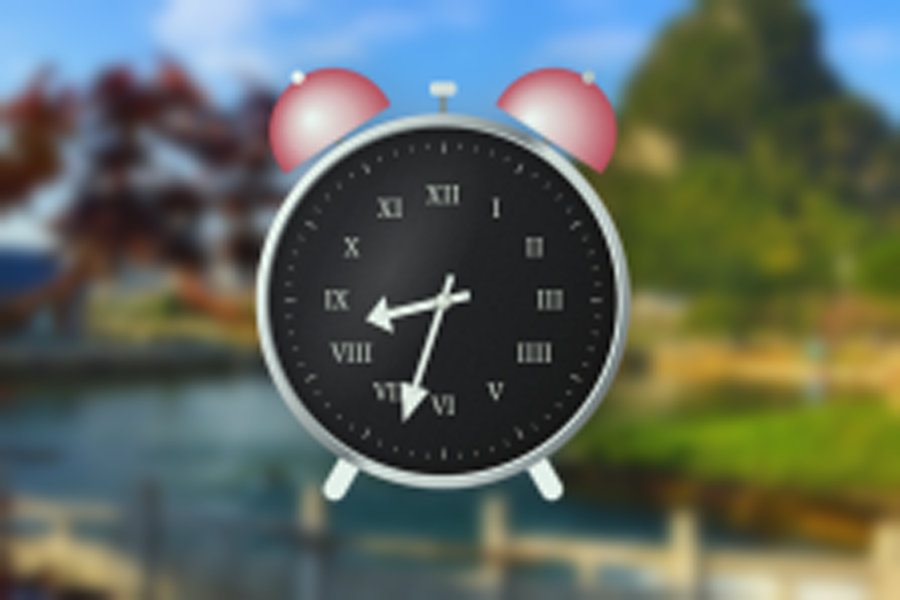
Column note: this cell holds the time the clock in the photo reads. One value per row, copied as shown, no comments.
8:33
